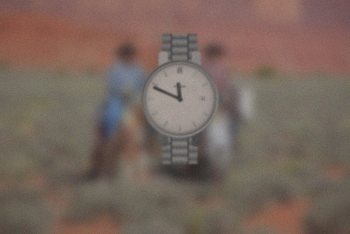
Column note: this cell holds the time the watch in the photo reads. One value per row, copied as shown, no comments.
11:49
